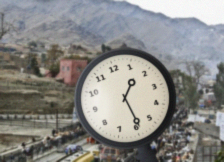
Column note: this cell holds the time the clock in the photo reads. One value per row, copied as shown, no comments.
1:29
